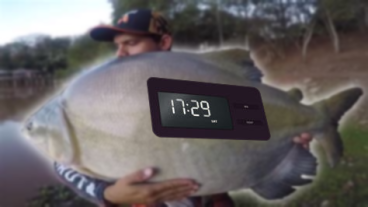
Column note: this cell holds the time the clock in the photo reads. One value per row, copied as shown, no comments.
17:29
